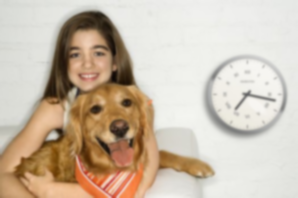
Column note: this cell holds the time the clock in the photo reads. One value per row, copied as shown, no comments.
7:17
